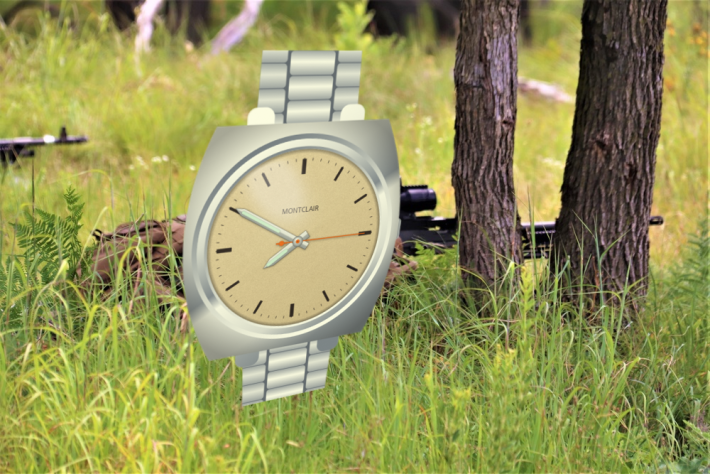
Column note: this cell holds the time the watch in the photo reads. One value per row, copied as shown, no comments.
7:50:15
